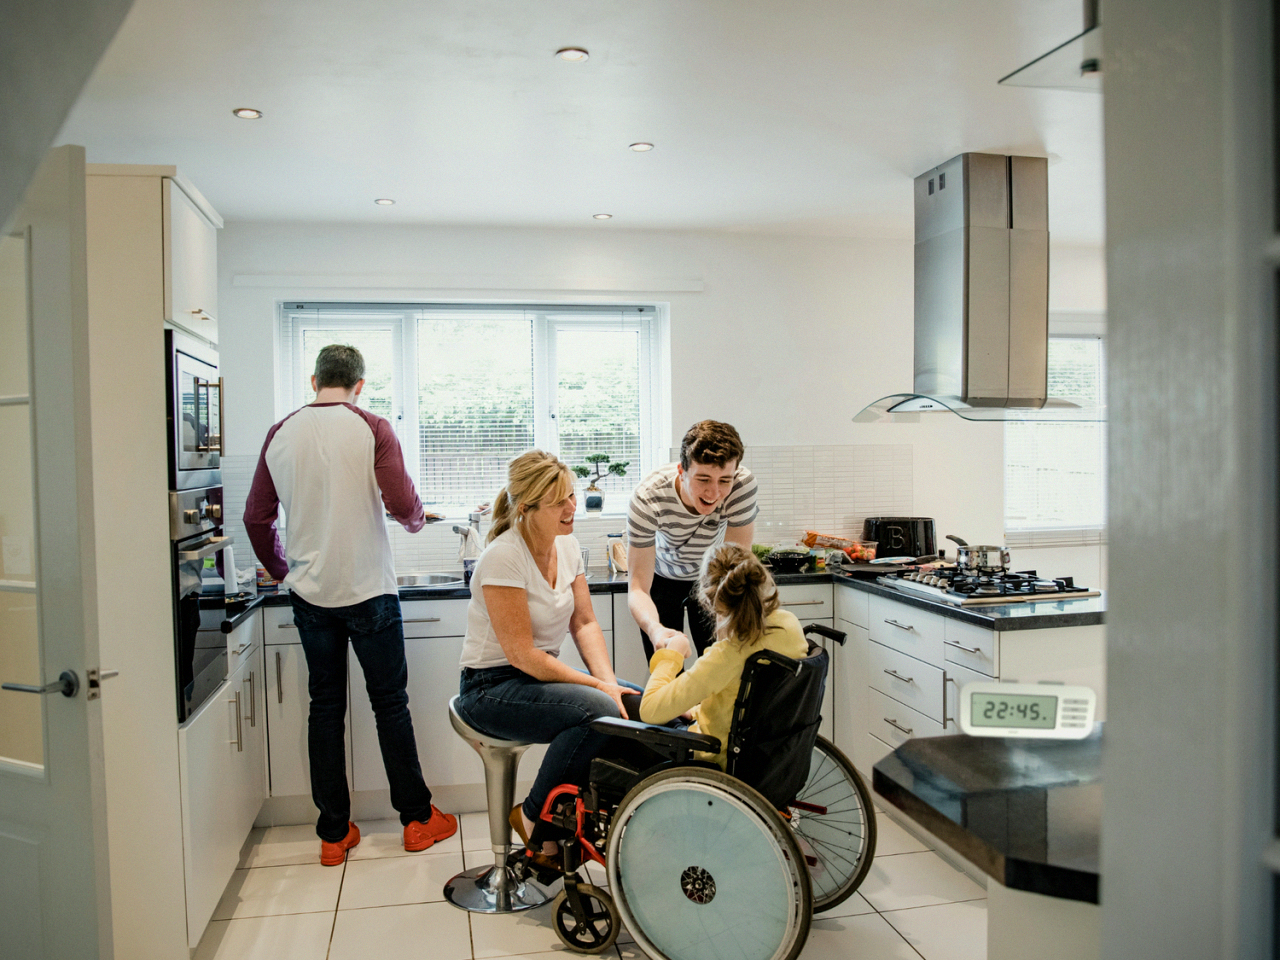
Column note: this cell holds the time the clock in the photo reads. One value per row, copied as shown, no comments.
22:45
